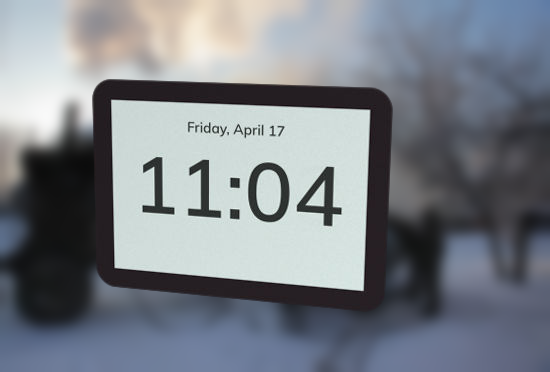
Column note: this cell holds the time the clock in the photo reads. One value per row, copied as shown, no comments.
11:04
